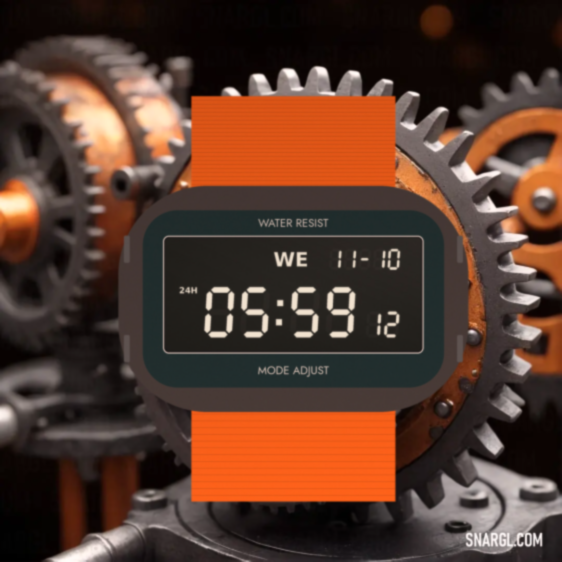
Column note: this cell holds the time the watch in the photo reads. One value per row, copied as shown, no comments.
5:59:12
